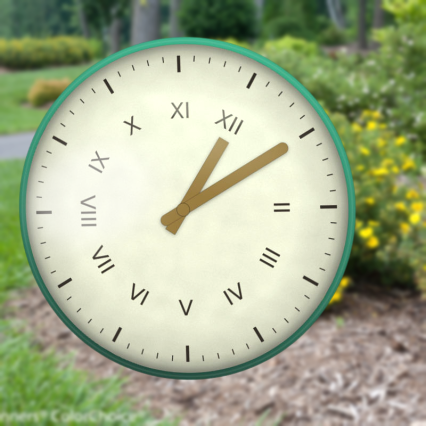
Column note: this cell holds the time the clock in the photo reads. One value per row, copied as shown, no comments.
12:05
